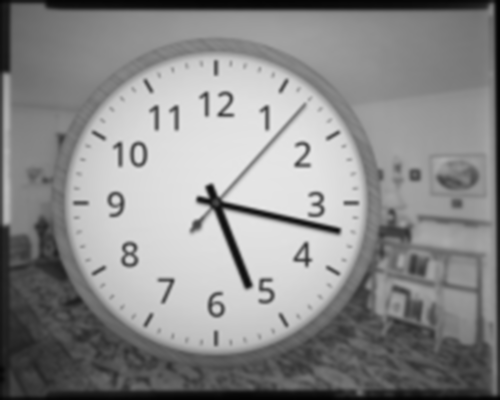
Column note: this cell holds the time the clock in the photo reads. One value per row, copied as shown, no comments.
5:17:07
